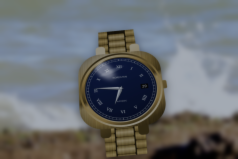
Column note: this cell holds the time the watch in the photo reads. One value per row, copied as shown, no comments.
6:46
